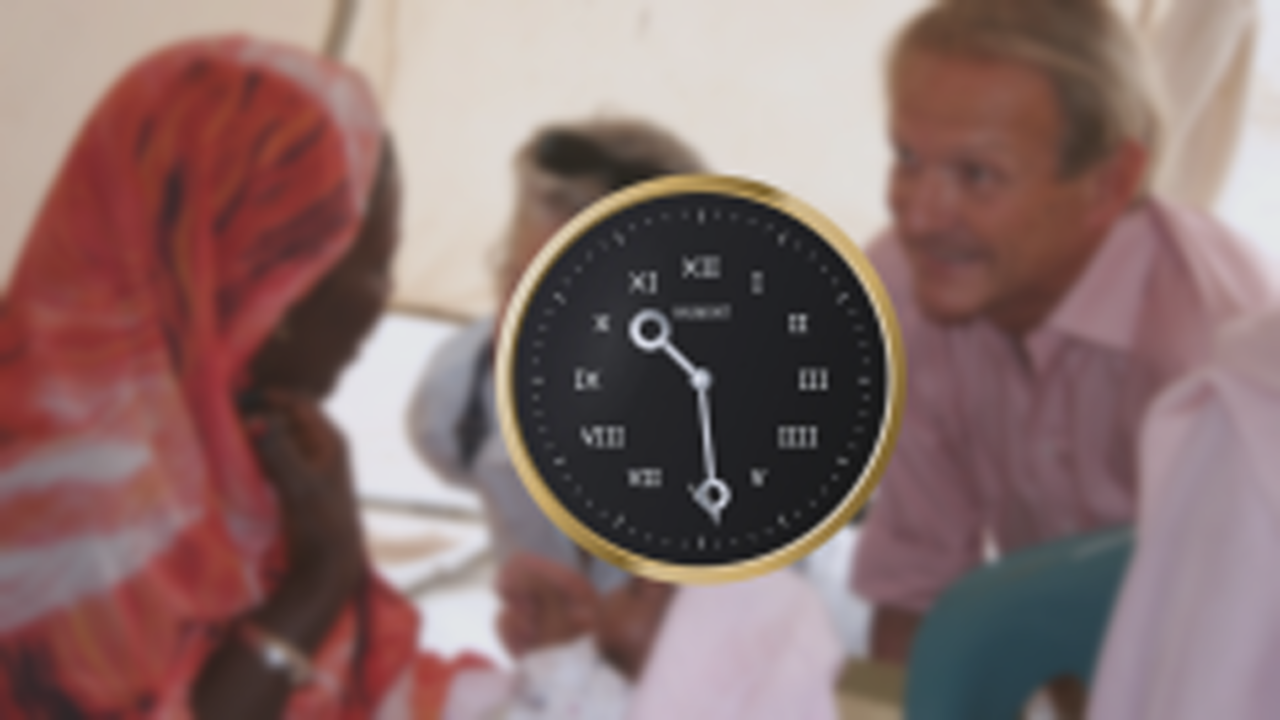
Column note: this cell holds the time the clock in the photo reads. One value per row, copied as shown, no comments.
10:29
